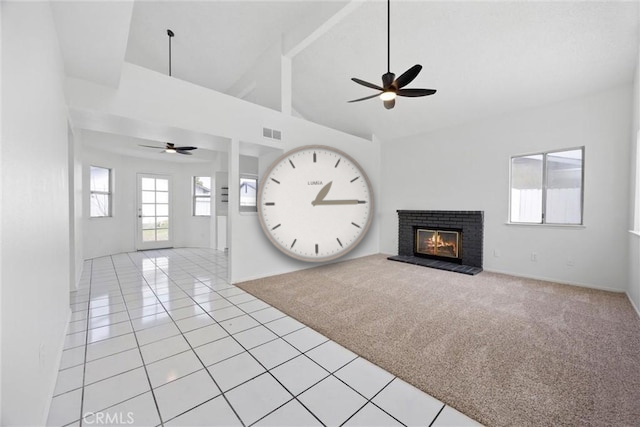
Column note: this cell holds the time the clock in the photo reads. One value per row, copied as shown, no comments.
1:15
